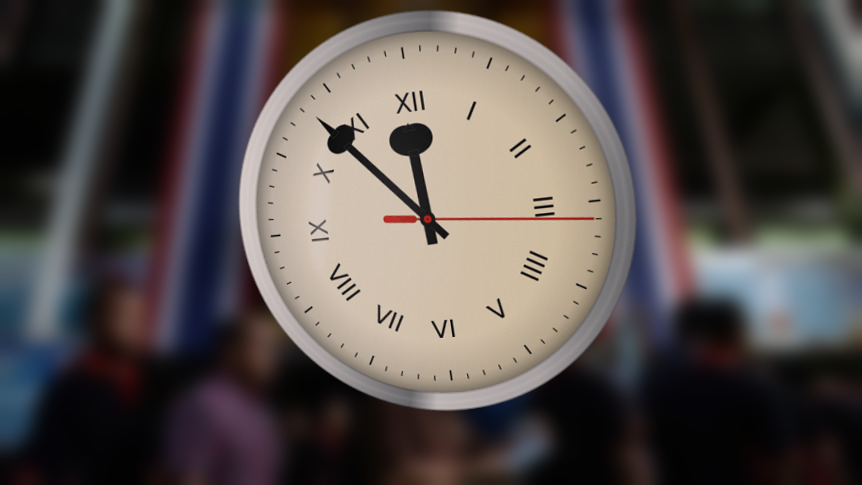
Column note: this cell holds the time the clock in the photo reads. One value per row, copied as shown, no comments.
11:53:16
